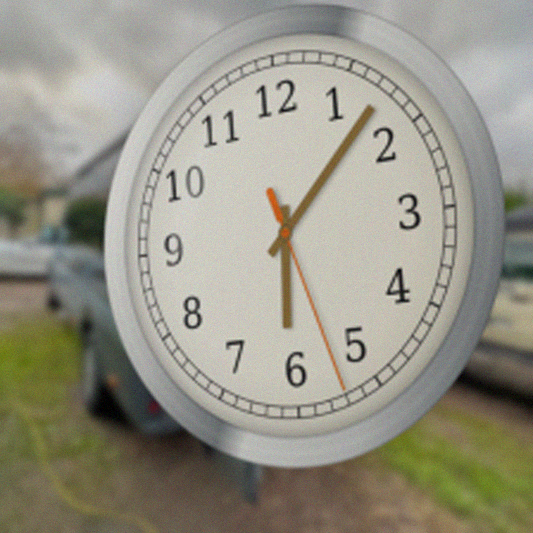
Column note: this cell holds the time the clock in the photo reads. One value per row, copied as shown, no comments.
6:07:27
